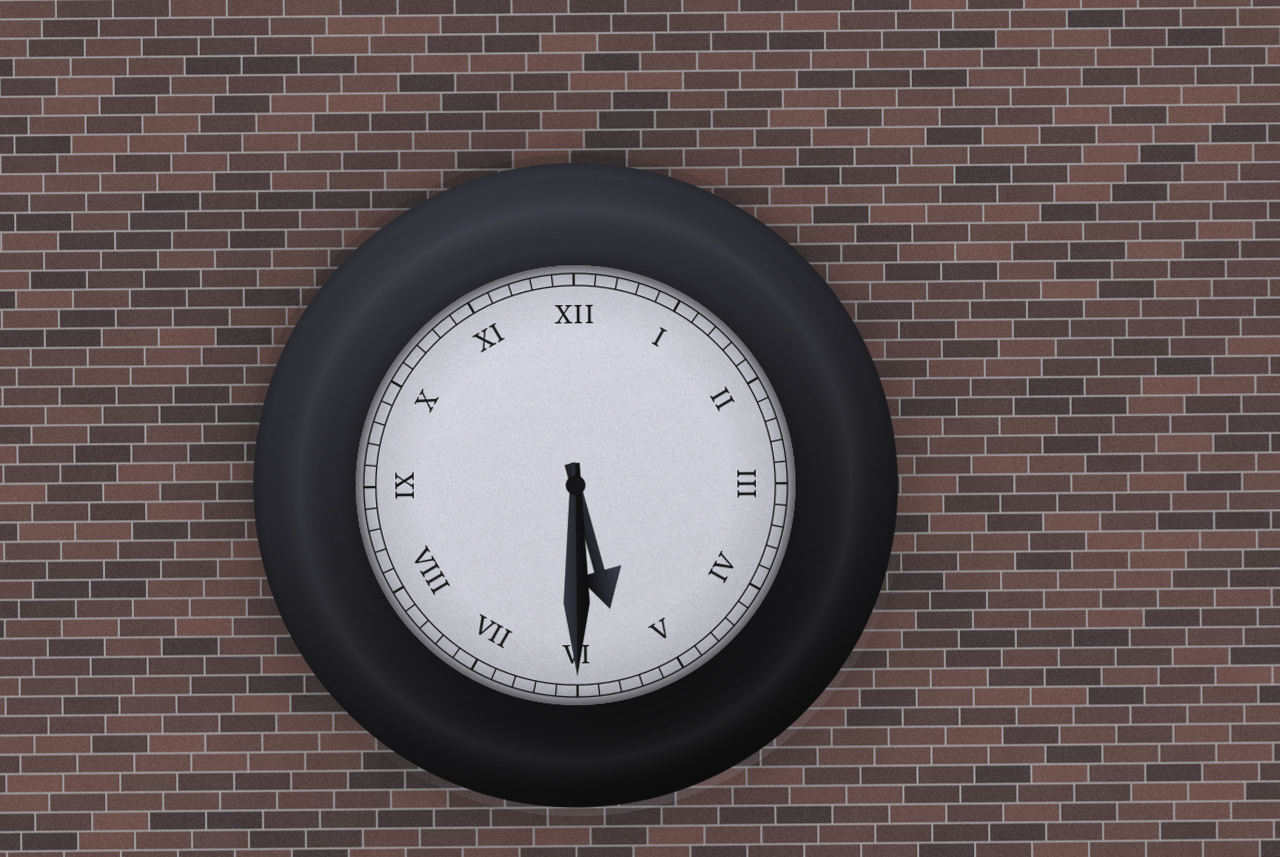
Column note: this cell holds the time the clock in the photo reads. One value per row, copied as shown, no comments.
5:30
